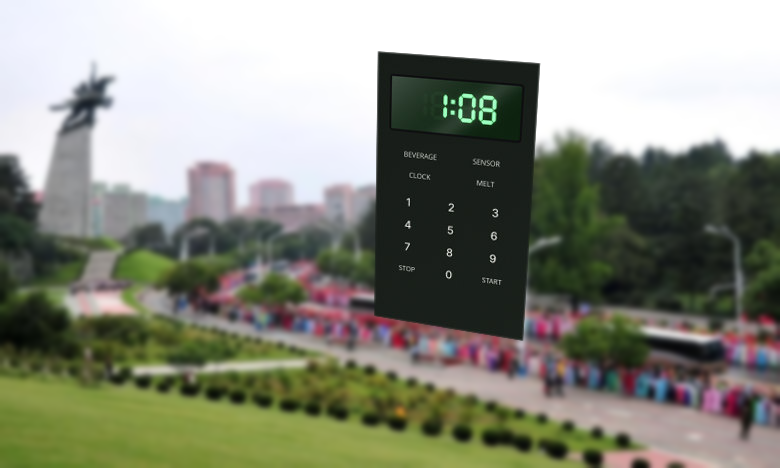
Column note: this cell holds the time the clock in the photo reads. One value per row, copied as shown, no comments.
1:08
